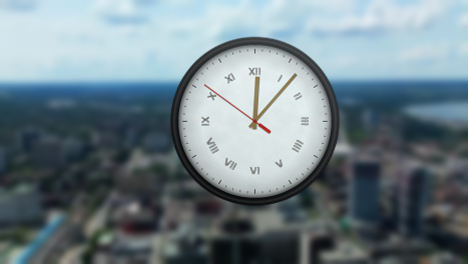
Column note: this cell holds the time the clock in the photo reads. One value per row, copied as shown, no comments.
12:06:51
